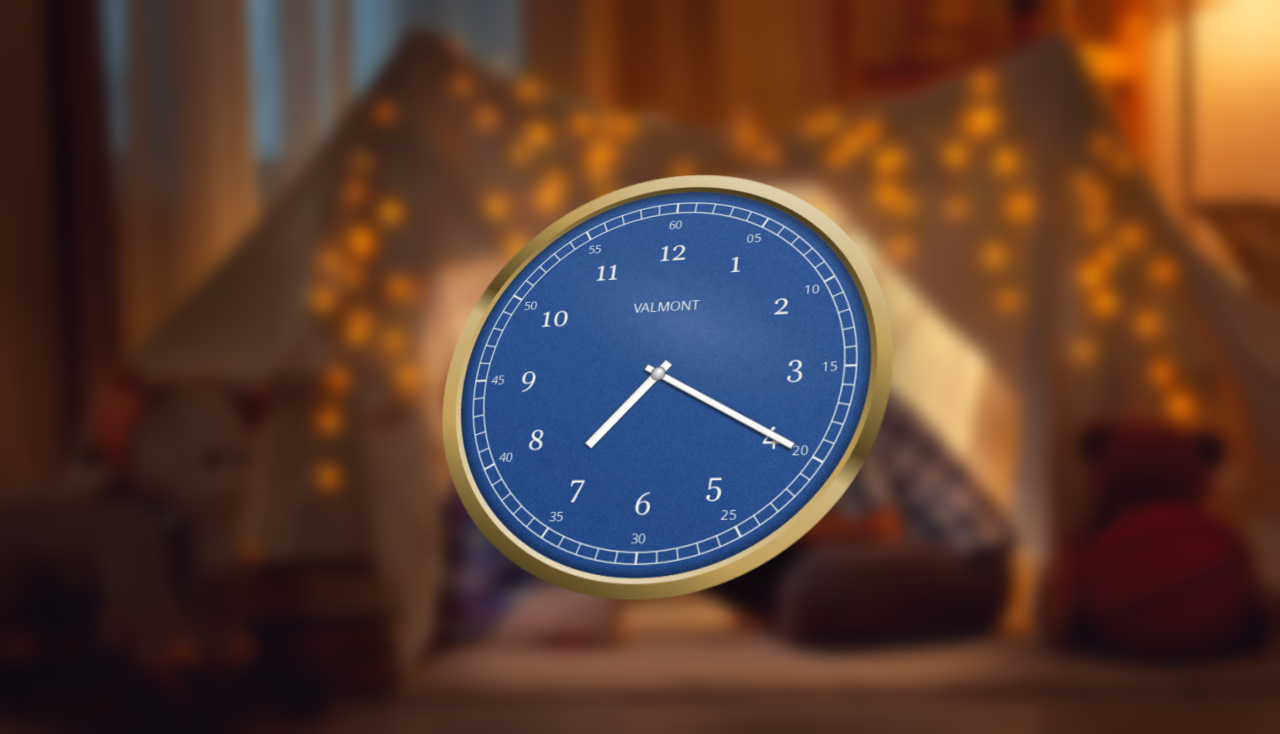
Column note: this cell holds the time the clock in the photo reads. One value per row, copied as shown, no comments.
7:20
